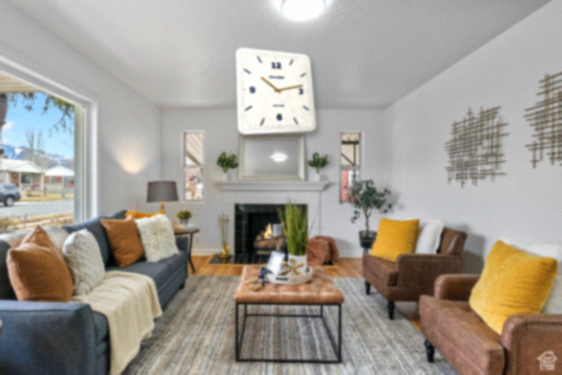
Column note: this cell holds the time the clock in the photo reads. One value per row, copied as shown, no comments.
10:13
